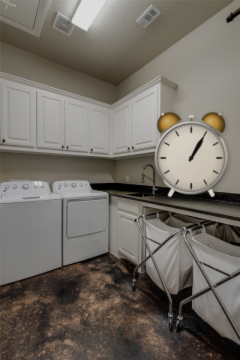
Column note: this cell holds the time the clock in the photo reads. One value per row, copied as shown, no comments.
1:05
